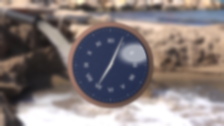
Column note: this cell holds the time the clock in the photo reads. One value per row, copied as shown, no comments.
7:04
